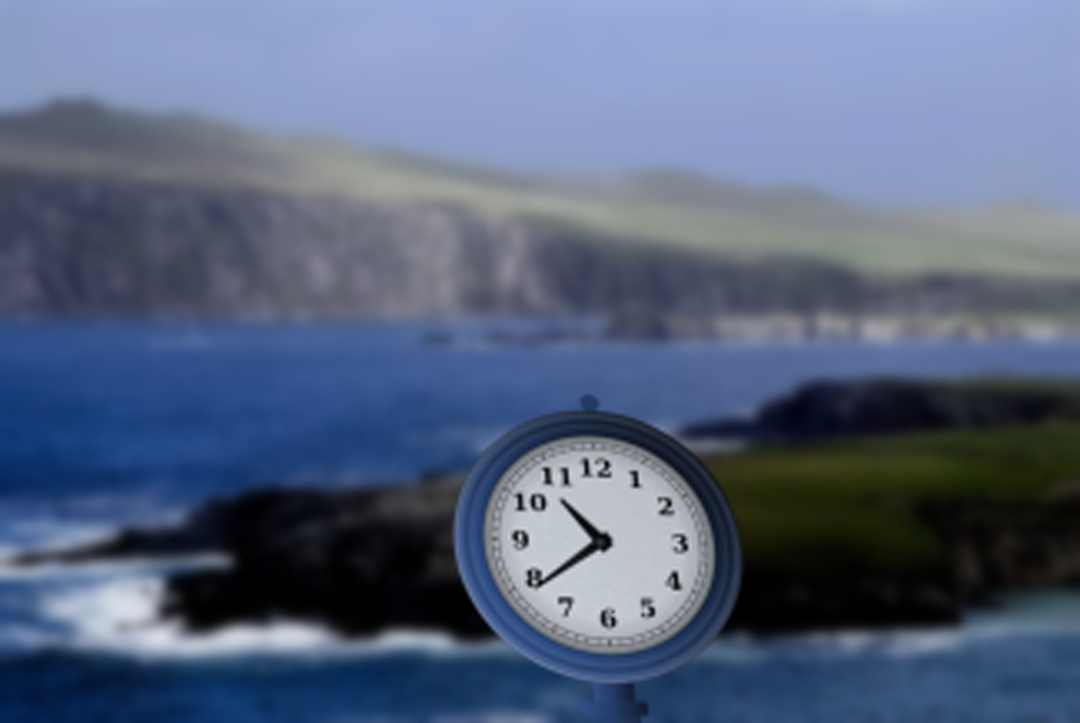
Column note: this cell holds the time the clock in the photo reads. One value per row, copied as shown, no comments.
10:39
